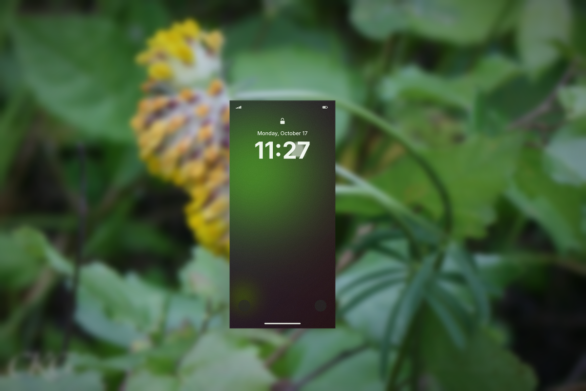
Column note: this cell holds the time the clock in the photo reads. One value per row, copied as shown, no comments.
11:27
